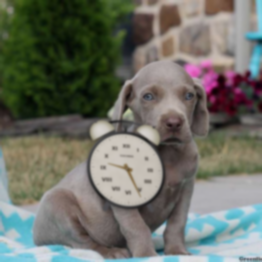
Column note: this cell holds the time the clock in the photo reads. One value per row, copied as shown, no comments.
9:26
